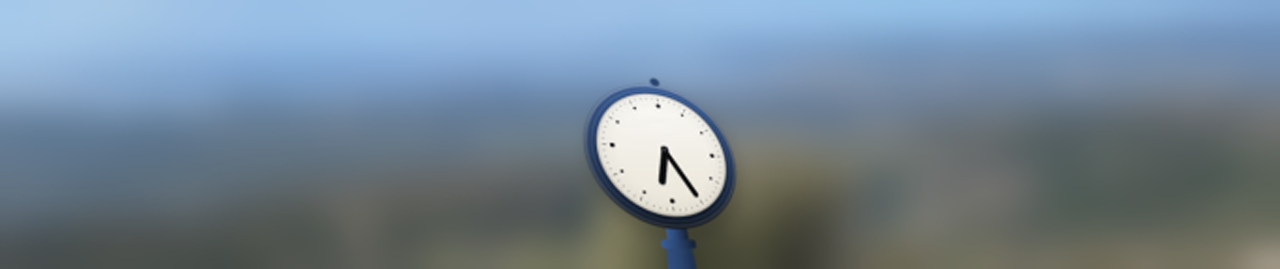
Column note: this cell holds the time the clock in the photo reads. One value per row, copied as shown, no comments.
6:25
